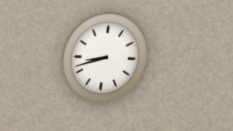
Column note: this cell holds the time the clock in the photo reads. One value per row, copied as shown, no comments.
8:42
